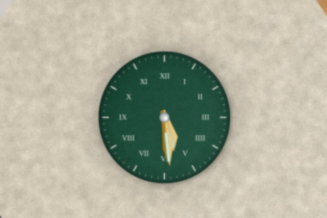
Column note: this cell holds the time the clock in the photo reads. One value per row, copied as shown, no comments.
5:29
